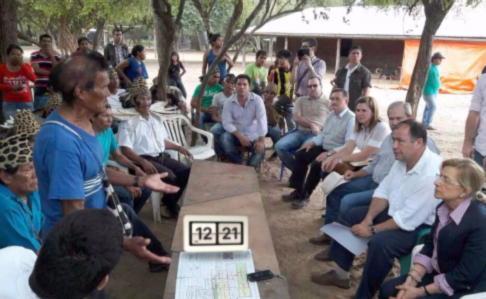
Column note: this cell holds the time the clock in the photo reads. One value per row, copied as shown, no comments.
12:21
